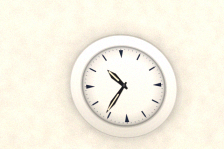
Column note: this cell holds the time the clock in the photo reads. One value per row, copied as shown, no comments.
10:36
